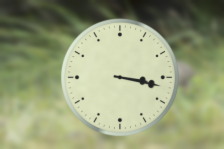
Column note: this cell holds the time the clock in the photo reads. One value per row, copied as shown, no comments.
3:17
